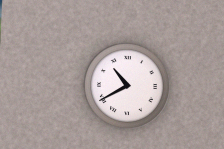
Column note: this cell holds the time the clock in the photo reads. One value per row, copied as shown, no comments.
10:40
